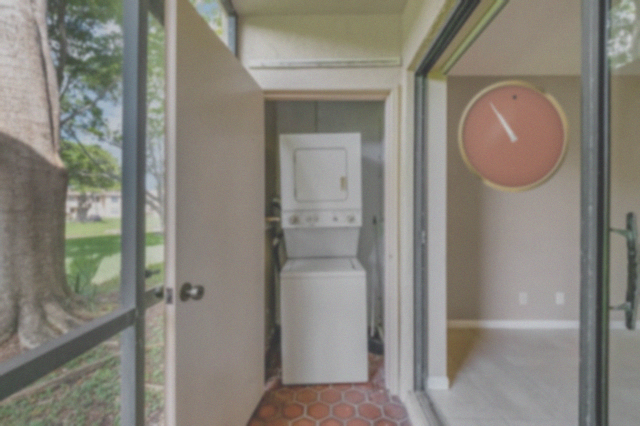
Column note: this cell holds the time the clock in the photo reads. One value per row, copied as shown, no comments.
10:54
